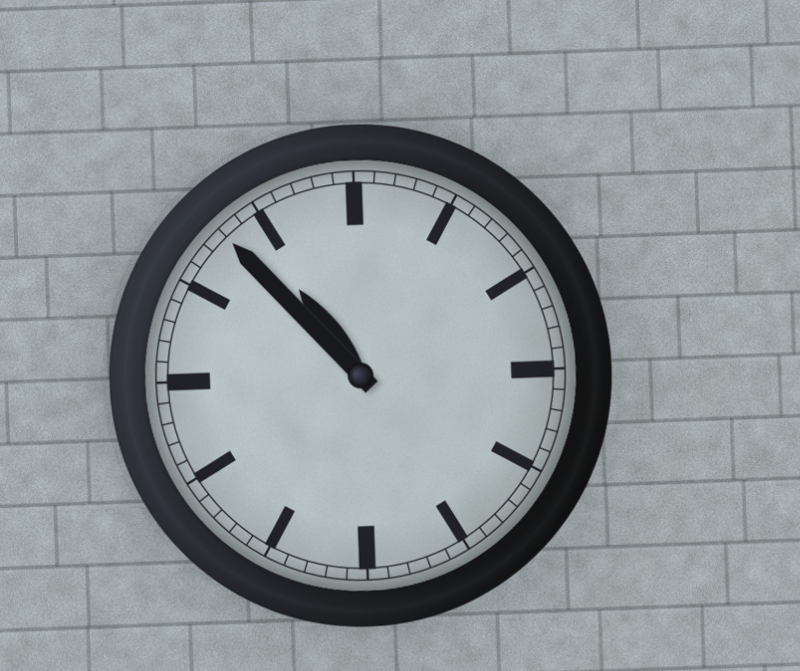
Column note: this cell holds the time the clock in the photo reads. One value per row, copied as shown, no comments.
10:53
